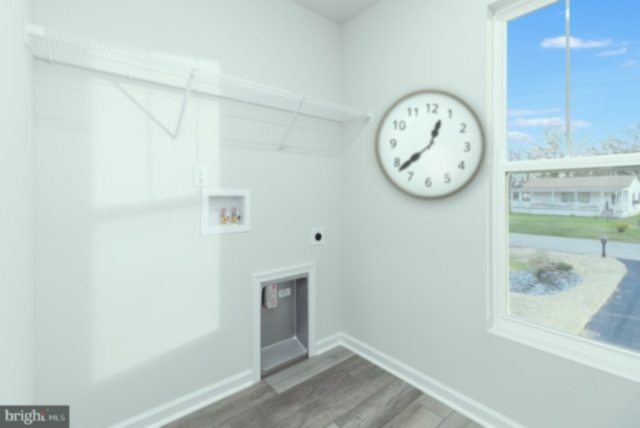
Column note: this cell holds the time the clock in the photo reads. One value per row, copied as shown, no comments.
12:38
